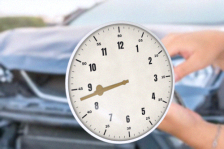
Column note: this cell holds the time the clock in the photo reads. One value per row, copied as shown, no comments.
8:43
